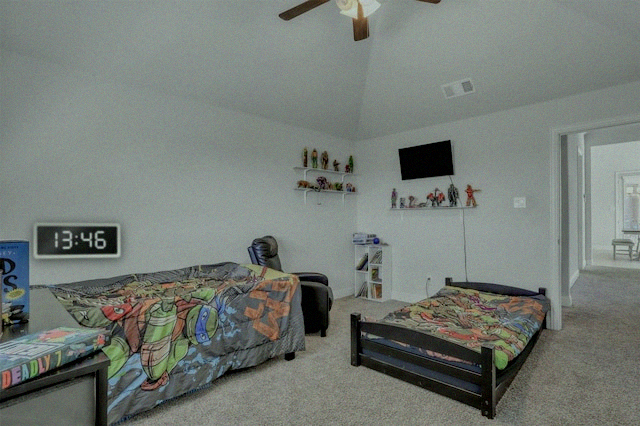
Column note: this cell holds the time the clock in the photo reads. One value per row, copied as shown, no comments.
13:46
